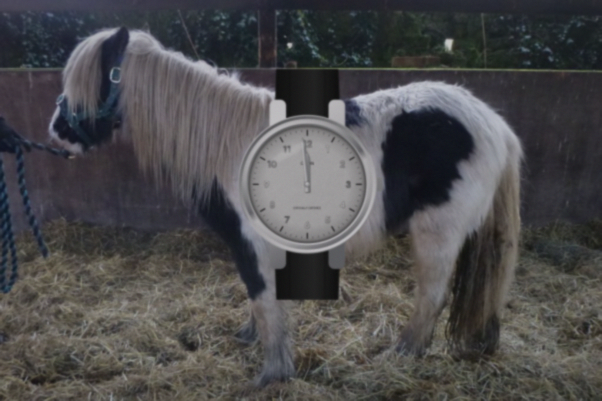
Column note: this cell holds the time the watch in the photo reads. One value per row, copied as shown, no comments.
11:59
